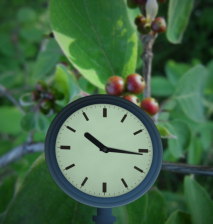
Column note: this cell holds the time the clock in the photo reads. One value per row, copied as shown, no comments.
10:16
